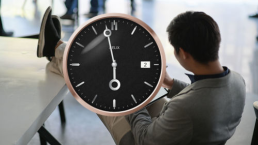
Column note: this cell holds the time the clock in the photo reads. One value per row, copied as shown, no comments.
5:58
